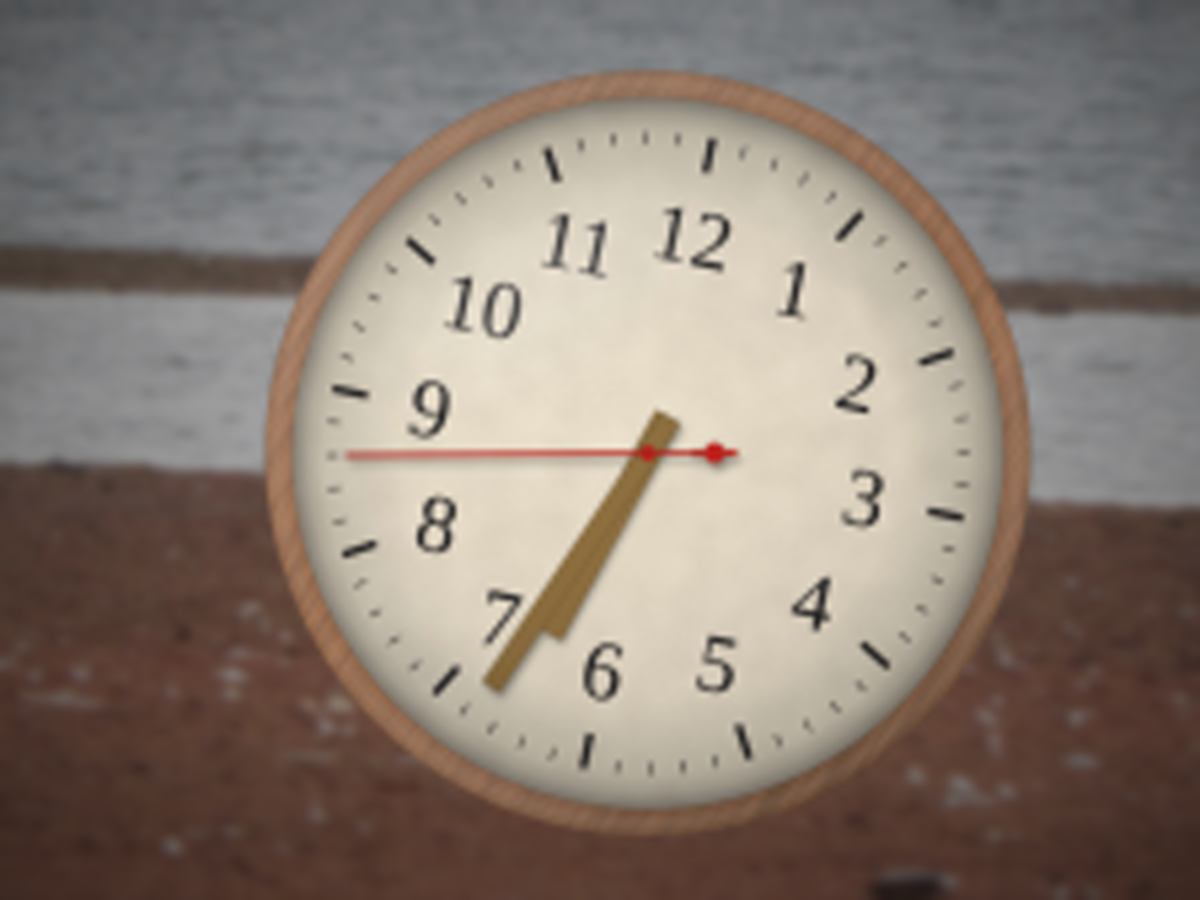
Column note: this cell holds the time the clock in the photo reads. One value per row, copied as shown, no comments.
6:33:43
